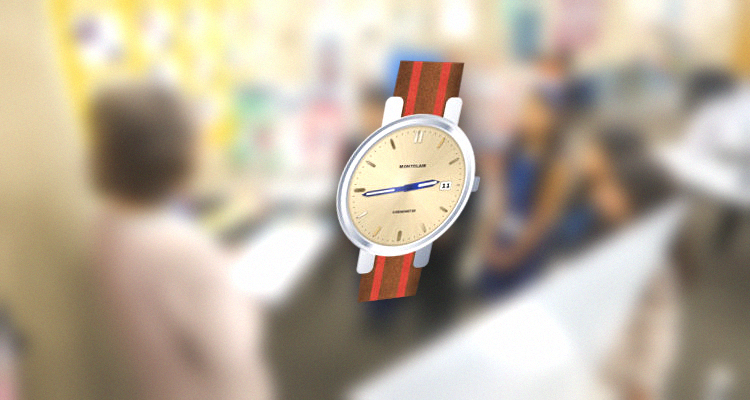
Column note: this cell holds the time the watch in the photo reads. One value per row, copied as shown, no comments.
2:44
